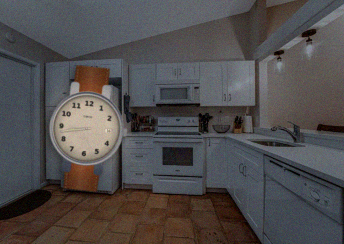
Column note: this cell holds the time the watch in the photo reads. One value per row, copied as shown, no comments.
8:43
